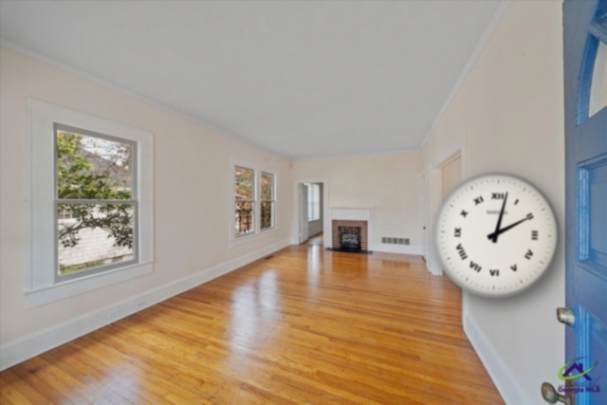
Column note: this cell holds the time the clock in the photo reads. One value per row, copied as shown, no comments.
2:02
